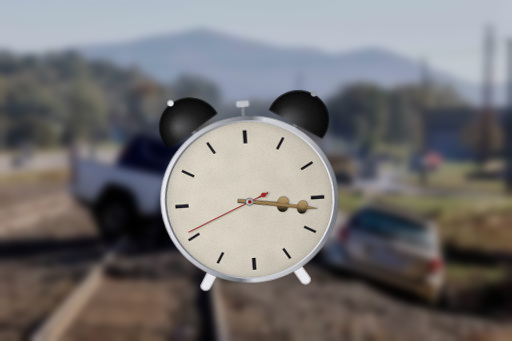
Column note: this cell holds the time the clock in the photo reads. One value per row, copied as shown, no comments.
3:16:41
